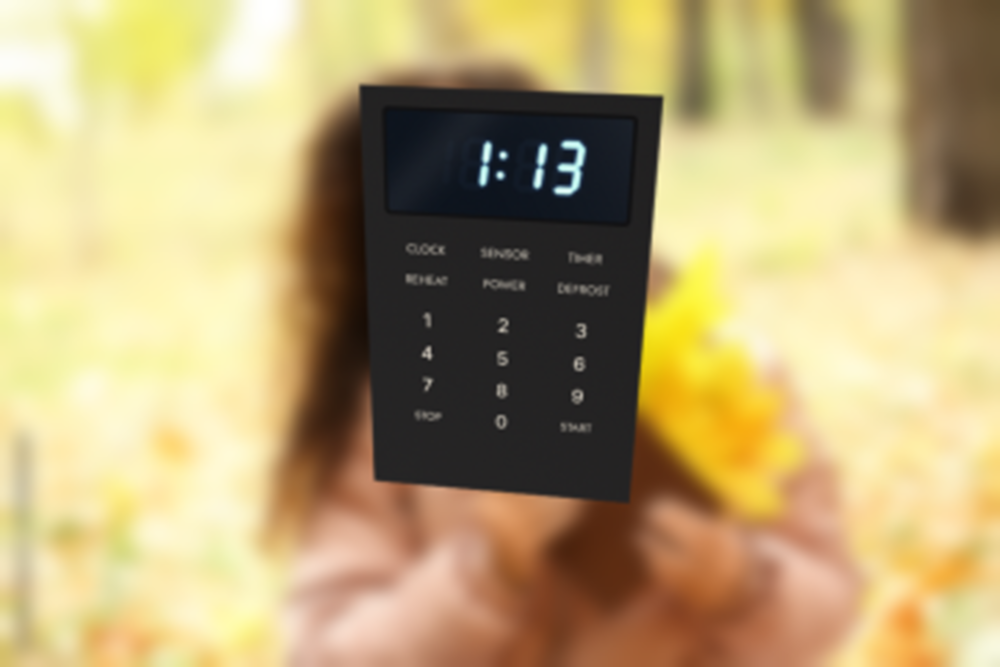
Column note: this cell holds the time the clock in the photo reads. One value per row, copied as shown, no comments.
1:13
